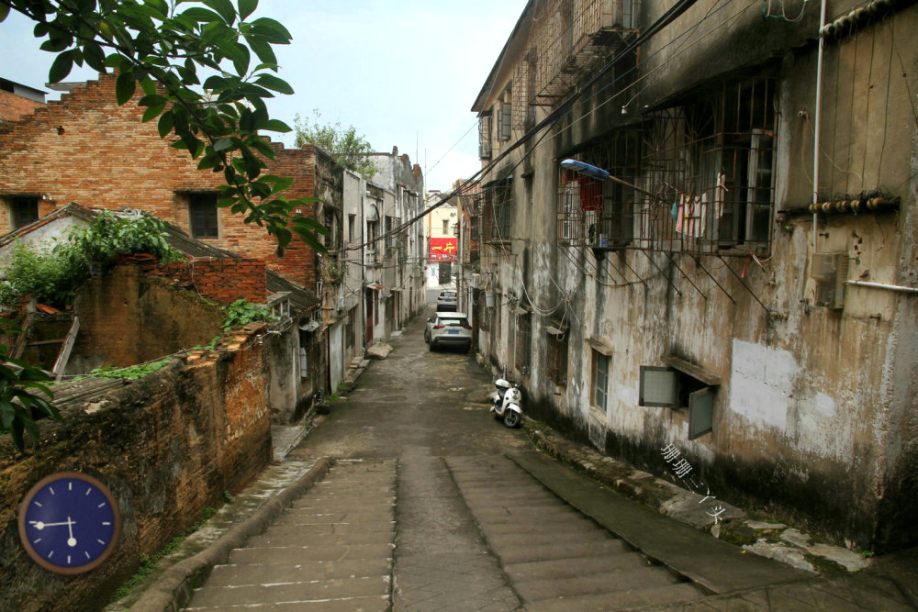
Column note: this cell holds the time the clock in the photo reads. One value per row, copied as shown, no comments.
5:44
